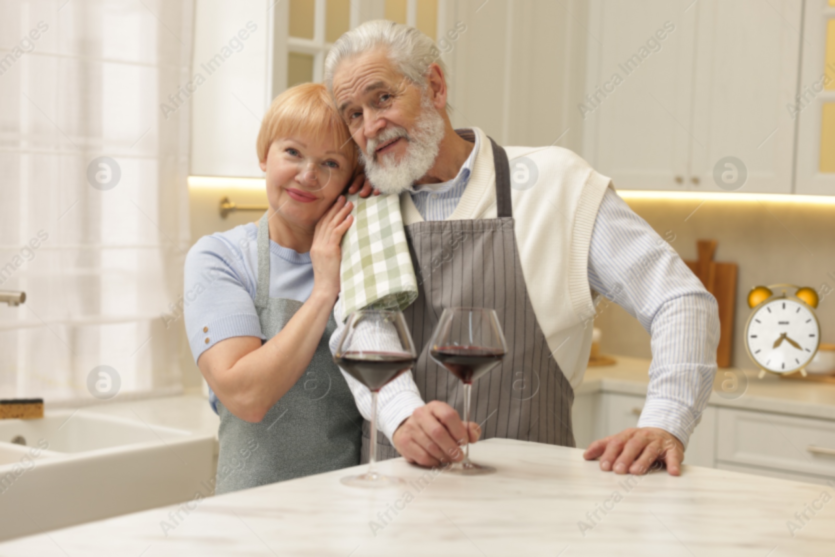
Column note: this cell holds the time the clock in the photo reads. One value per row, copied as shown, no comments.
7:21
